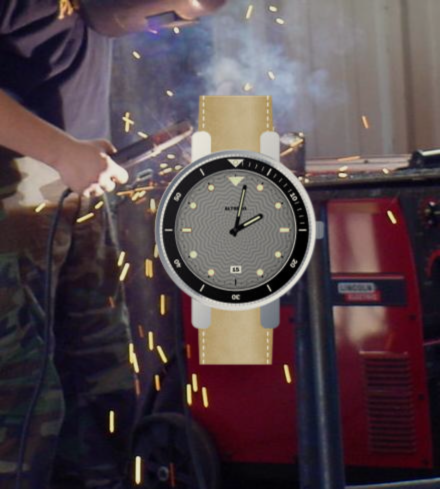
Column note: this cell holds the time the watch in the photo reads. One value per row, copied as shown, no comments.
2:02
